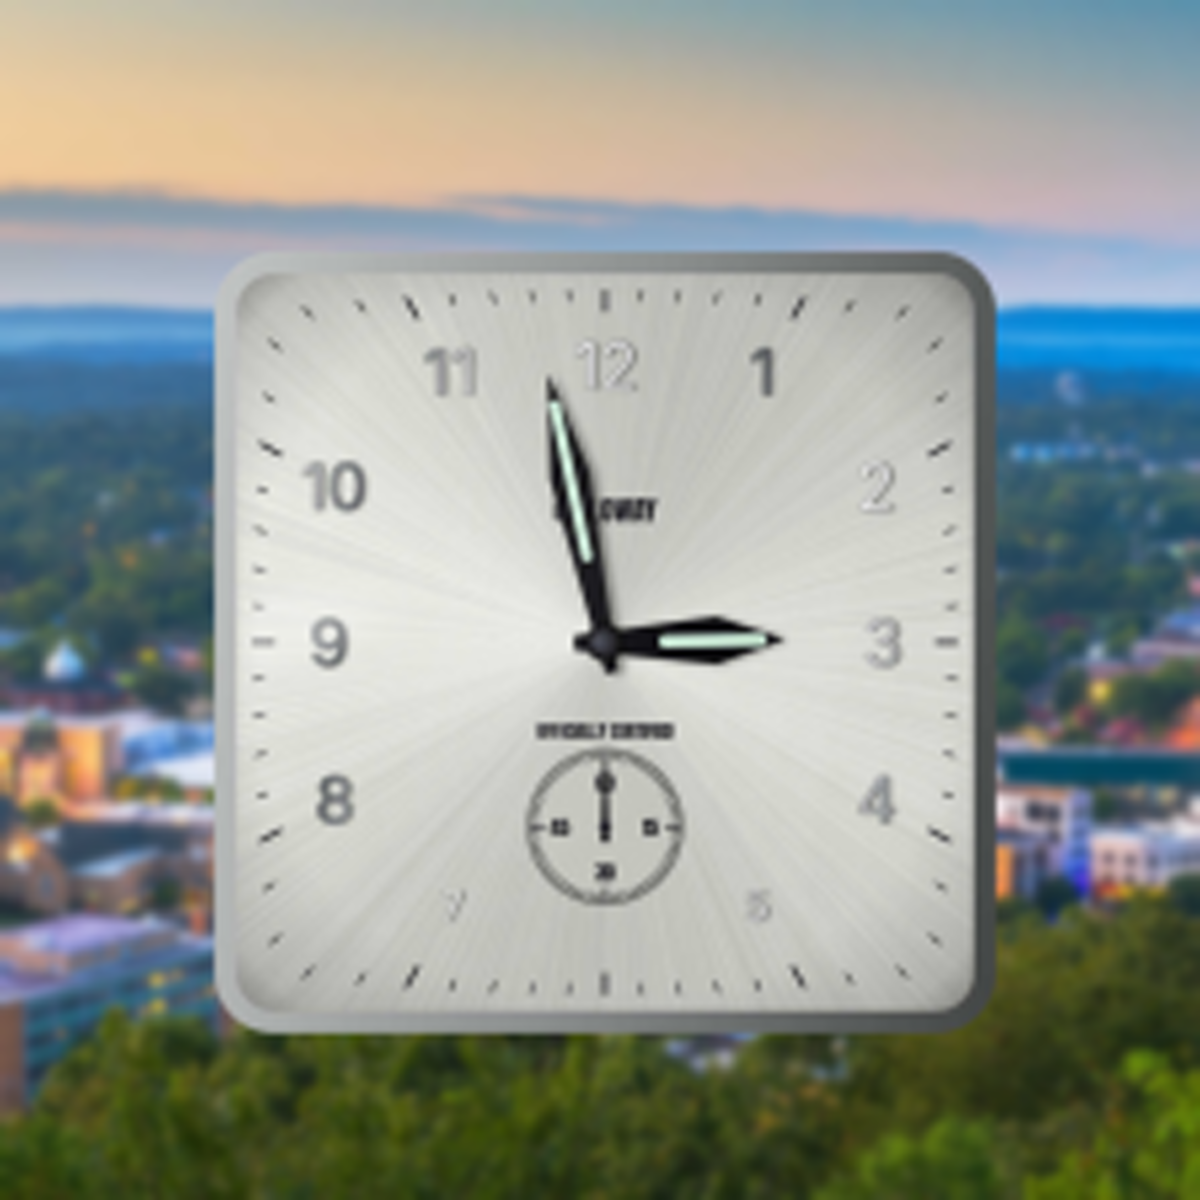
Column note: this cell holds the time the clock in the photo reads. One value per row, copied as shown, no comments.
2:58
